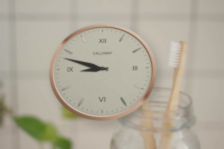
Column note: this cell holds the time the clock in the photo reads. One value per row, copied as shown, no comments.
8:48
